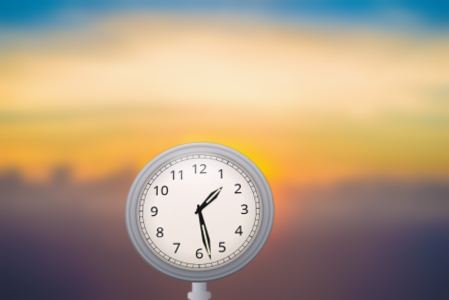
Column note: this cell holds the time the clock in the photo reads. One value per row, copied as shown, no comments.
1:28
